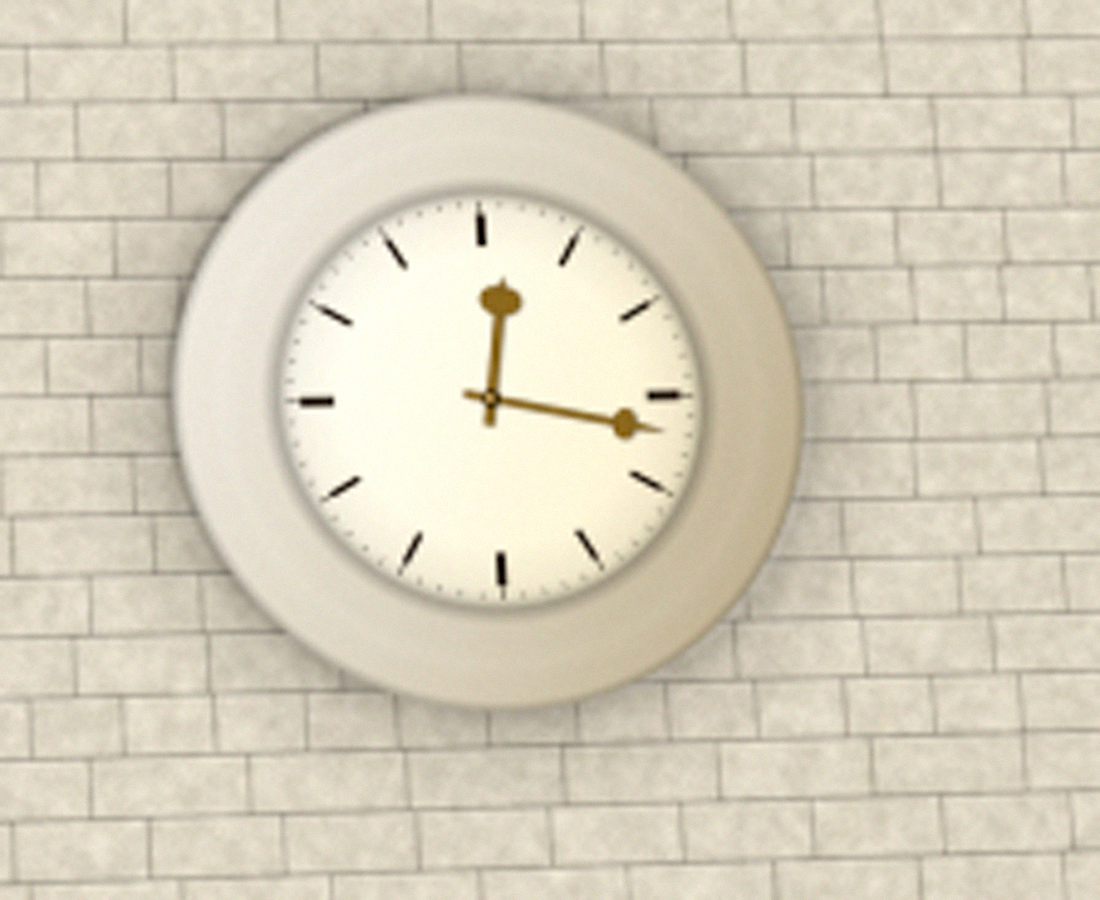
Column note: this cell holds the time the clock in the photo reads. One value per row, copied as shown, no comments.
12:17
